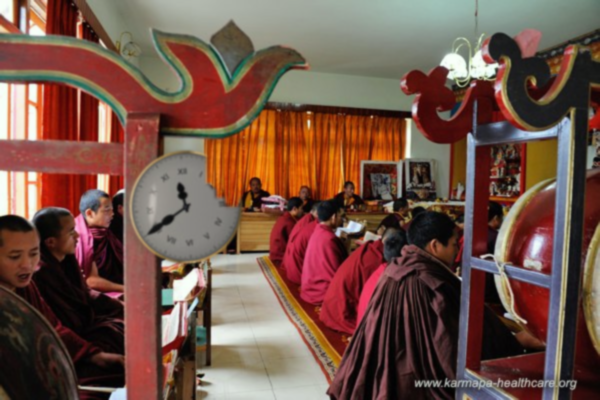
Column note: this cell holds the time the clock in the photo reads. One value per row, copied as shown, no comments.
11:40
